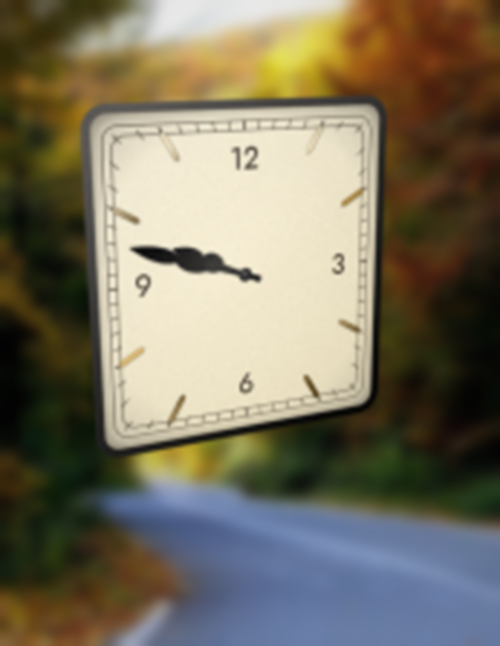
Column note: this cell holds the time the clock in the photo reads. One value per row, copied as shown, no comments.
9:48
